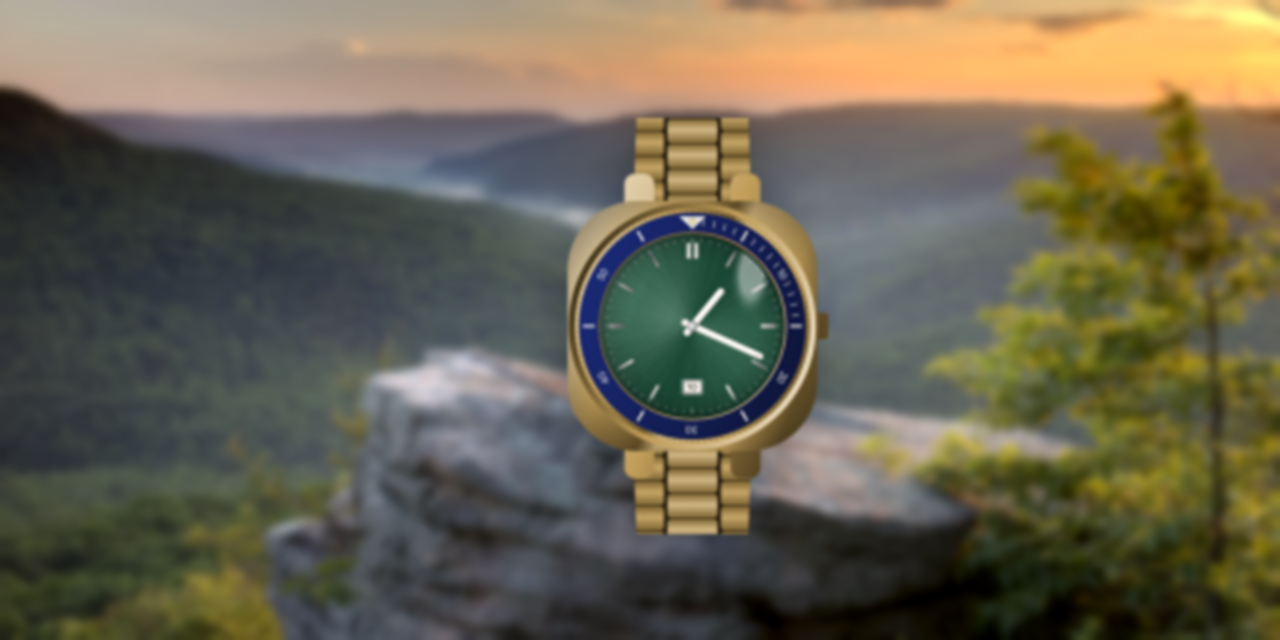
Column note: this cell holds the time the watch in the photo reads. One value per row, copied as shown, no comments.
1:19
